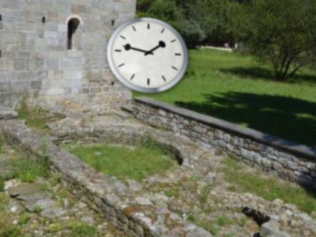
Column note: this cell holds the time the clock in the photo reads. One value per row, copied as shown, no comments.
1:47
